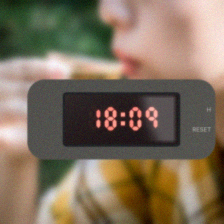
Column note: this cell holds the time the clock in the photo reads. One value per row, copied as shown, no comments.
18:09
